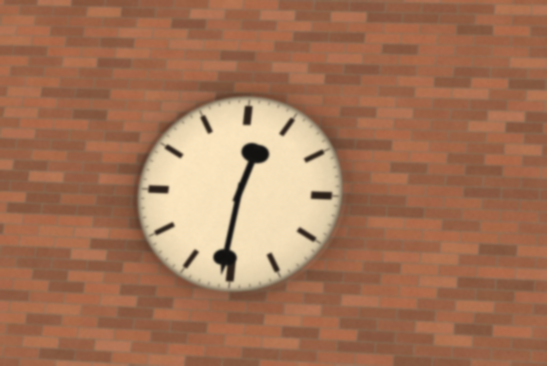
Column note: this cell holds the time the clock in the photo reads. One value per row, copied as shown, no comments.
12:31
